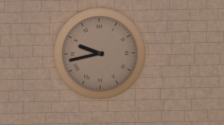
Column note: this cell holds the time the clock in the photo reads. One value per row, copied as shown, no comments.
9:43
